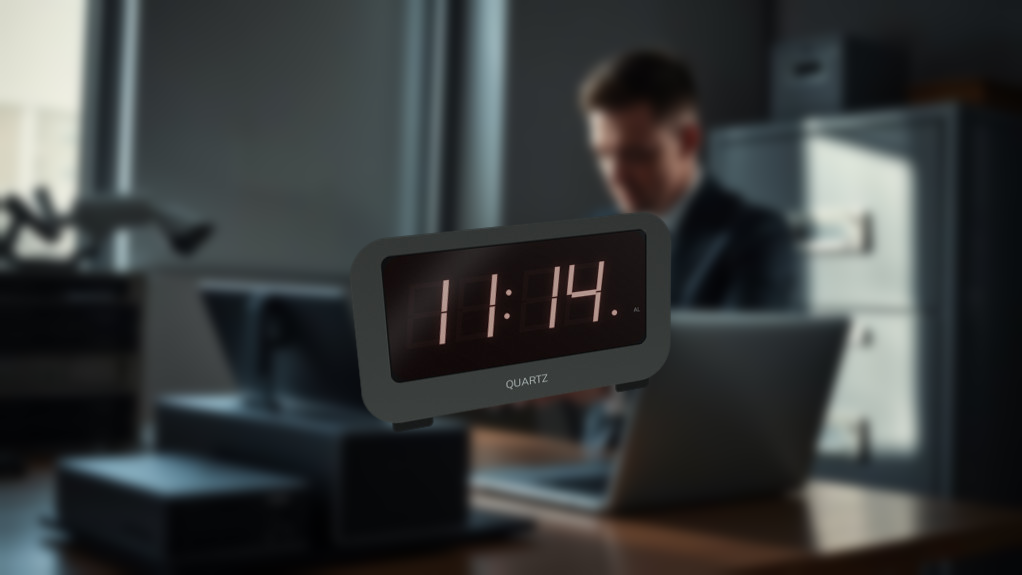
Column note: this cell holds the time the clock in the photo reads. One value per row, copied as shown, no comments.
11:14
